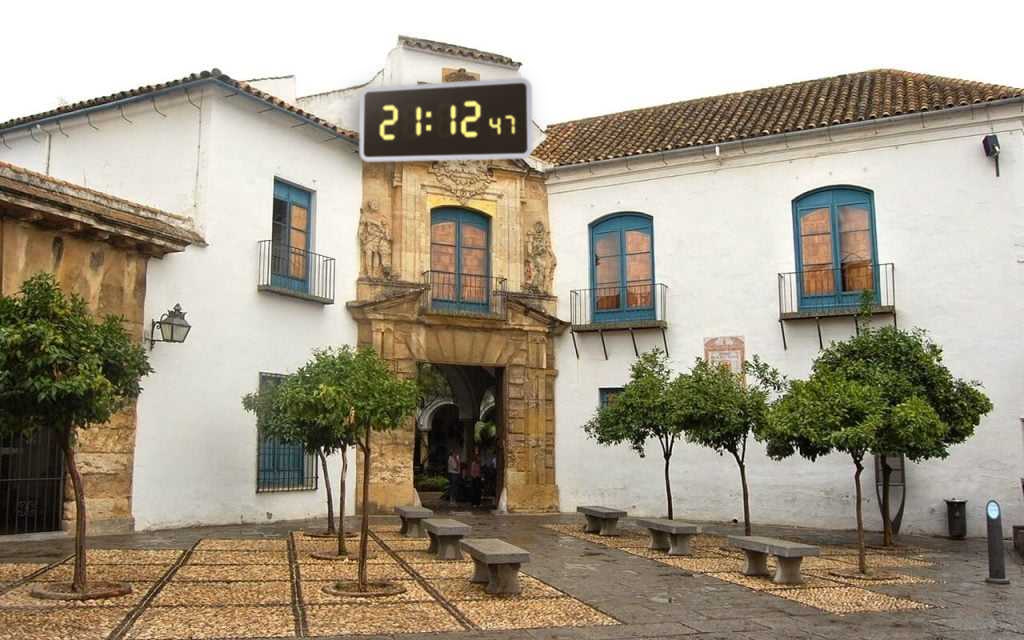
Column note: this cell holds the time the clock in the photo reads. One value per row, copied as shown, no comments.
21:12:47
